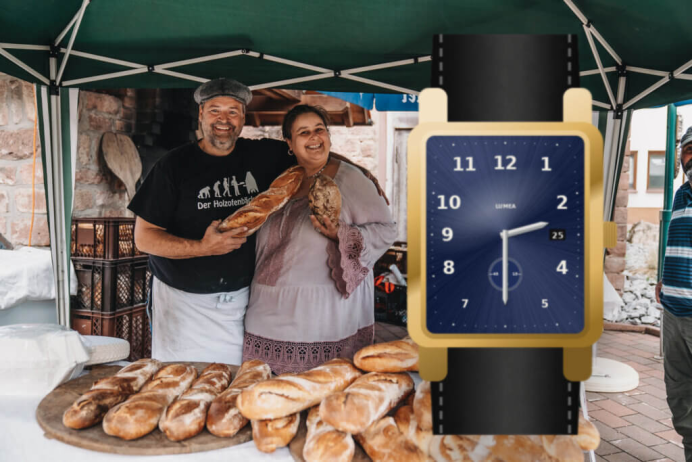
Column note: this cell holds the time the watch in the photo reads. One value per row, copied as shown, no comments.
2:30
